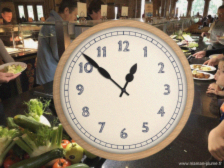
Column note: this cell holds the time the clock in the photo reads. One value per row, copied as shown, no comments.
12:52
